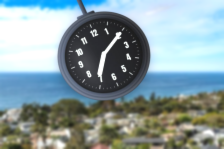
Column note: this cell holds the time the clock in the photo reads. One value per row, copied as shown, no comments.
7:10
